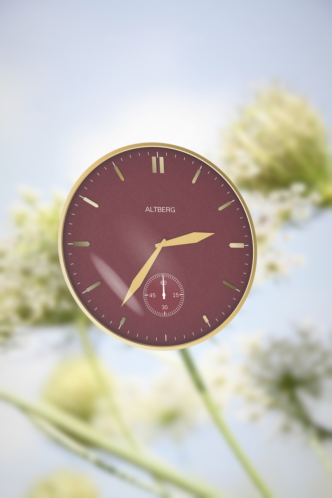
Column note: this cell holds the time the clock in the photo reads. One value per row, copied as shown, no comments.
2:36
